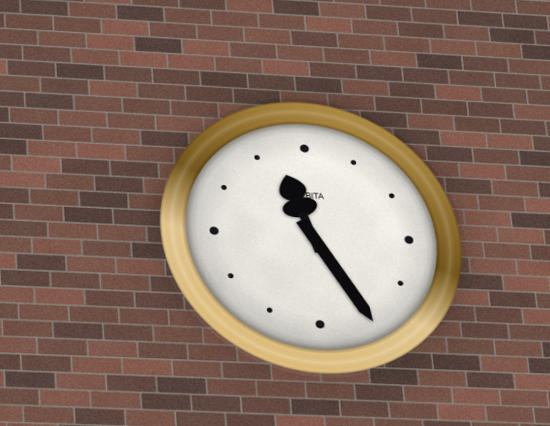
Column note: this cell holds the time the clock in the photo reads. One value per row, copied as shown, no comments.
11:25
